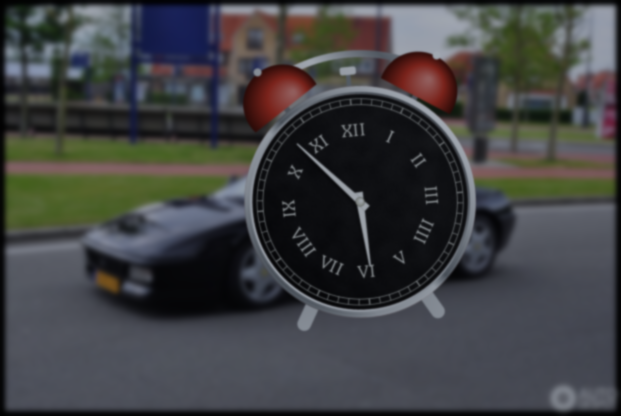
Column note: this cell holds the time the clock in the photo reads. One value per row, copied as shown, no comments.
5:53
